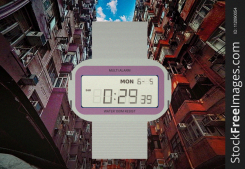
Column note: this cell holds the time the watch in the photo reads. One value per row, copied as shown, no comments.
0:29:39
